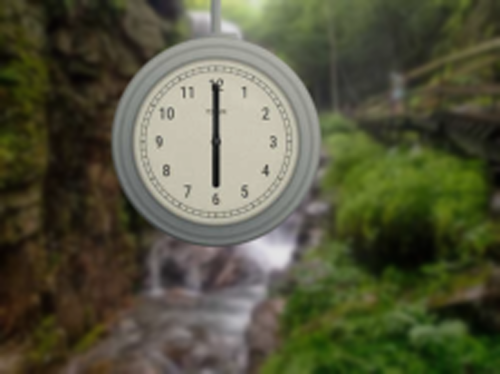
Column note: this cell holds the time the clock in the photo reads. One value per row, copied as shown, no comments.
6:00
